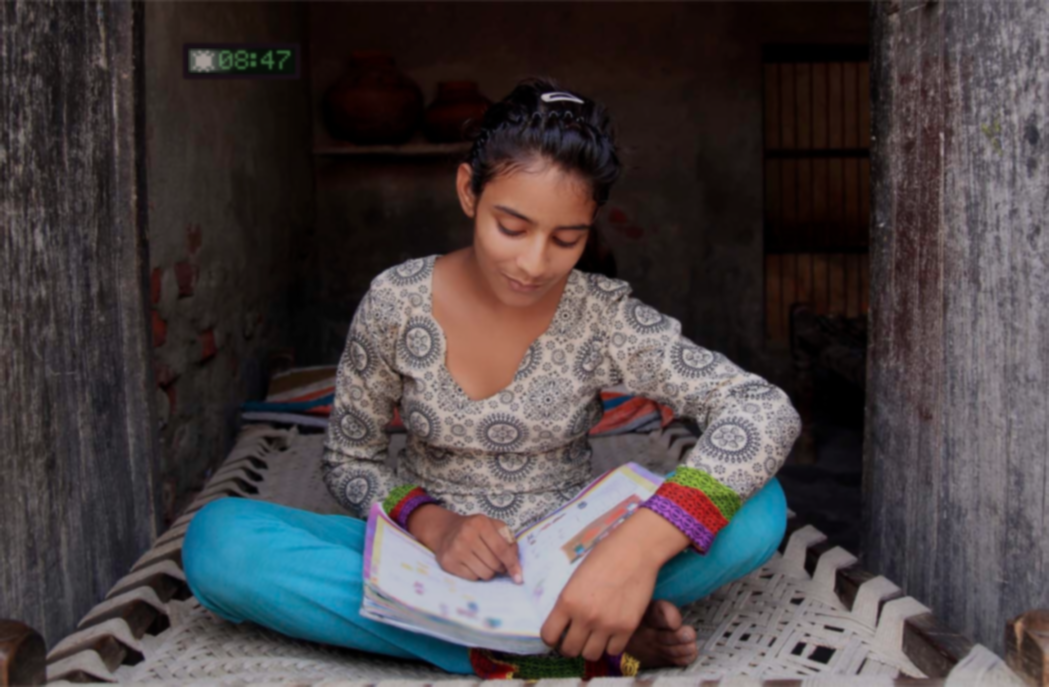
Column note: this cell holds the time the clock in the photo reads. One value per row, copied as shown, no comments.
8:47
